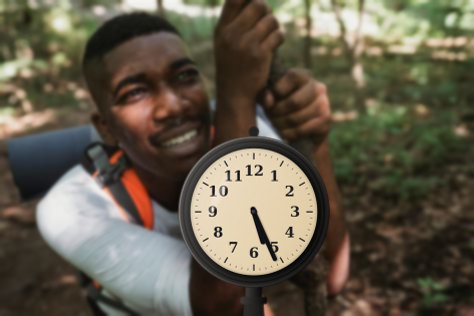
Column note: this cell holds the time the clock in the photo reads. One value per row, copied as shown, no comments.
5:26
